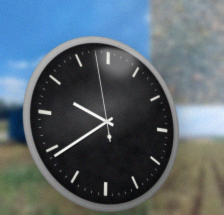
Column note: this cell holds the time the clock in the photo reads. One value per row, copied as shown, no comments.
9:38:58
